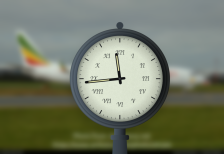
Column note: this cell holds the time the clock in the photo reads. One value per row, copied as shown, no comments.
11:44
